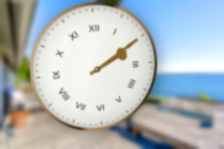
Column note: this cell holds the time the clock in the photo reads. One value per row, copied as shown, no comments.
2:10
